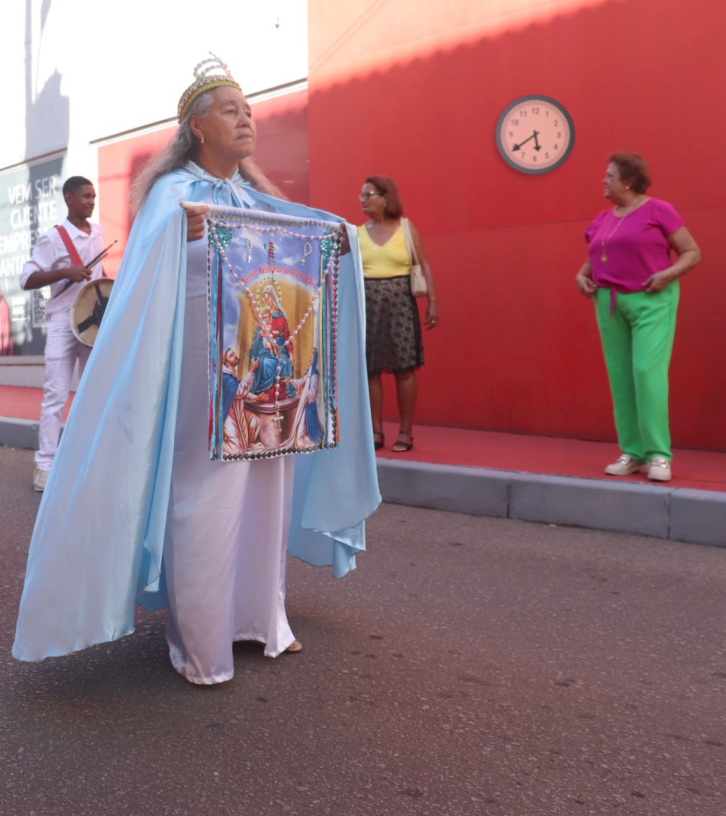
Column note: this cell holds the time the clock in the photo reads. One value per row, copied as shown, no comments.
5:39
